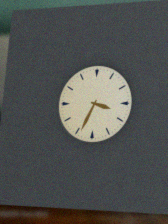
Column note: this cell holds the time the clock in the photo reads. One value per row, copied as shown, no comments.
3:34
